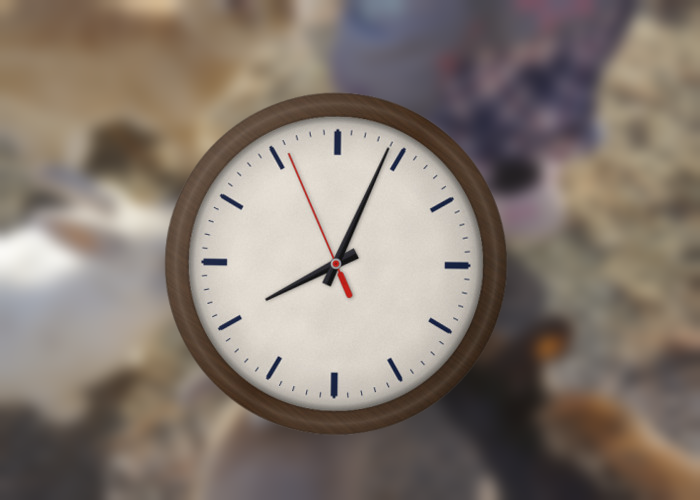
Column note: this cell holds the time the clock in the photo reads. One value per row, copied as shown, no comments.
8:03:56
